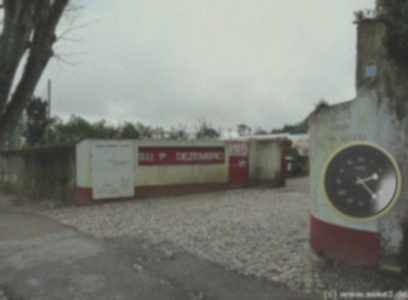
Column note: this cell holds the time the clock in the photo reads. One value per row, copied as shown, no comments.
2:23
